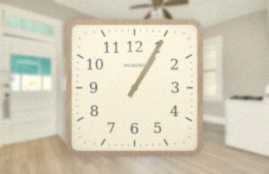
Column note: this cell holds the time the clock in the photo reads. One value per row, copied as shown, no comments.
1:05
